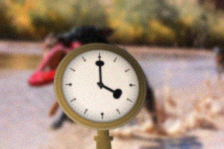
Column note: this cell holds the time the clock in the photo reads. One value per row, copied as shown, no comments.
4:00
